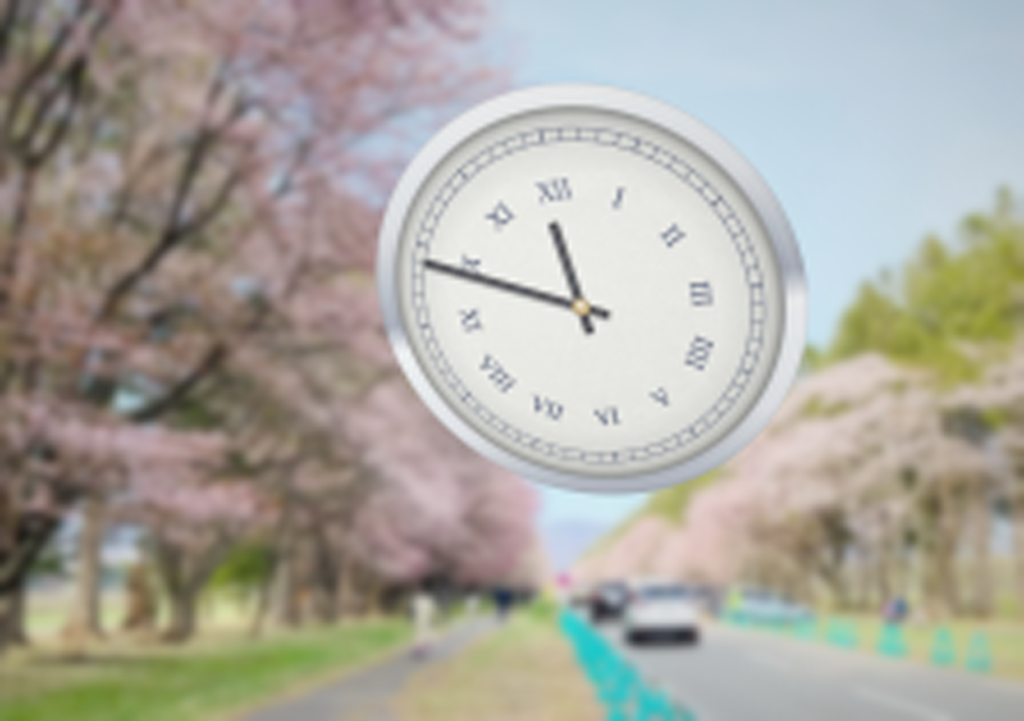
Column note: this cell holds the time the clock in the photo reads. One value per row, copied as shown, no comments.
11:49
